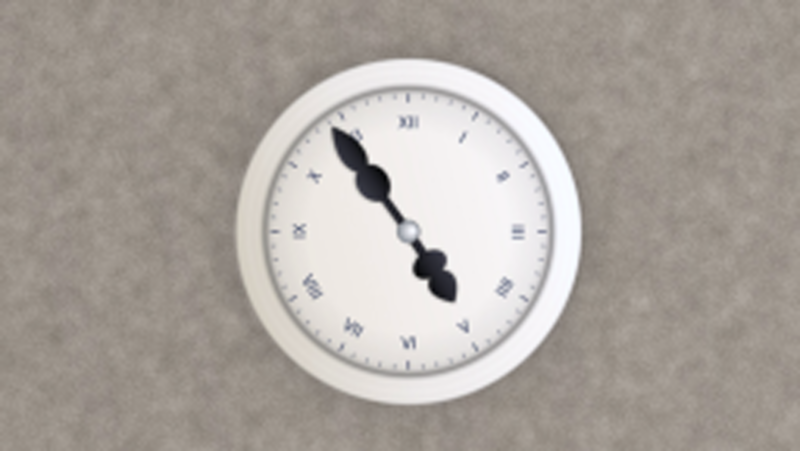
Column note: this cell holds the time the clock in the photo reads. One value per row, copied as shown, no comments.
4:54
